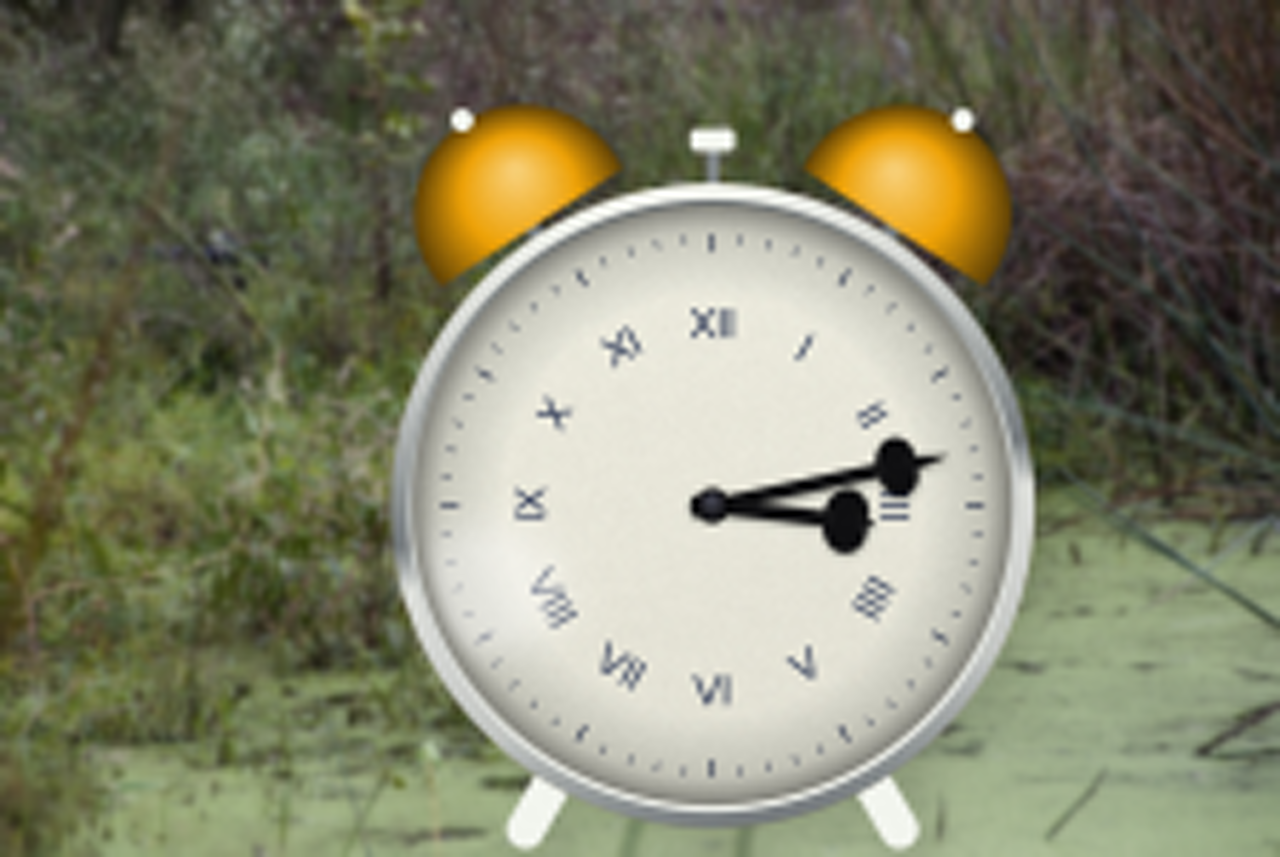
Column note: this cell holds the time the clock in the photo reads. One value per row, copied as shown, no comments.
3:13
